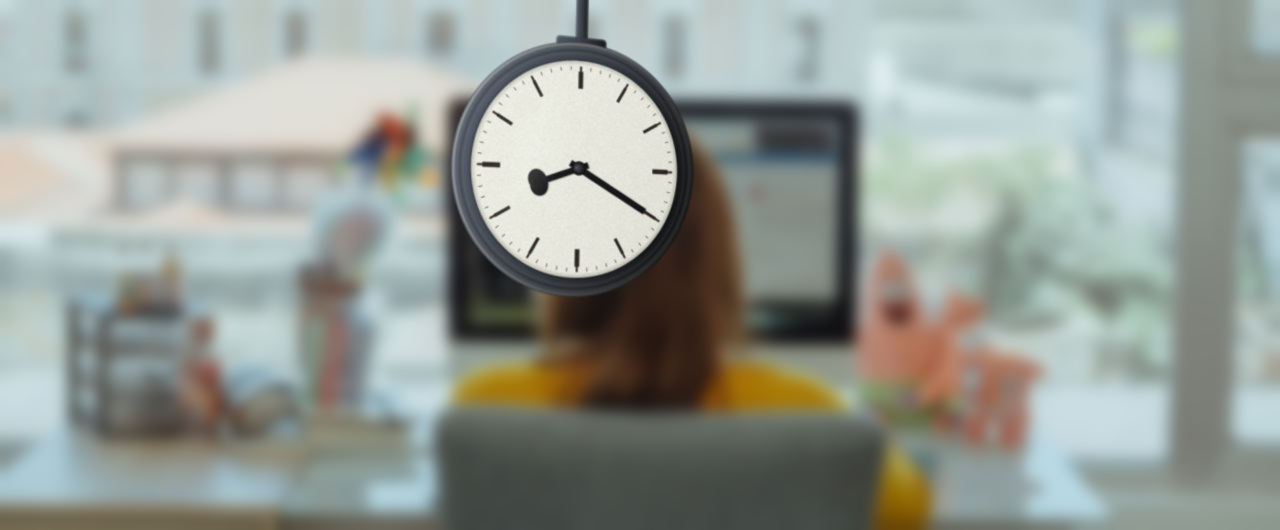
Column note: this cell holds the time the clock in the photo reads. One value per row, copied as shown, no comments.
8:20
